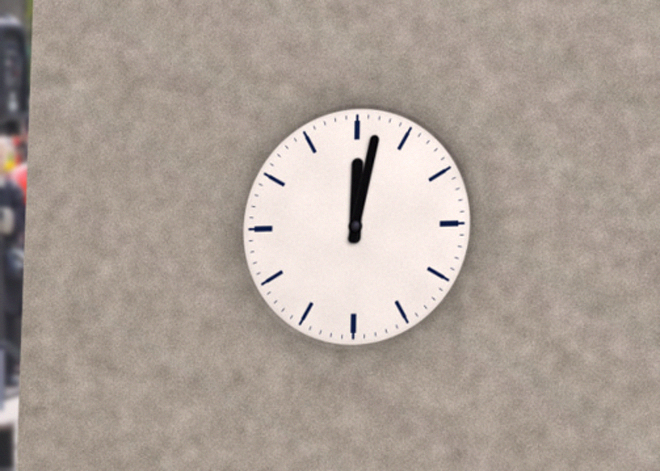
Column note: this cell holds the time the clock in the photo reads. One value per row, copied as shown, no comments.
12:02
